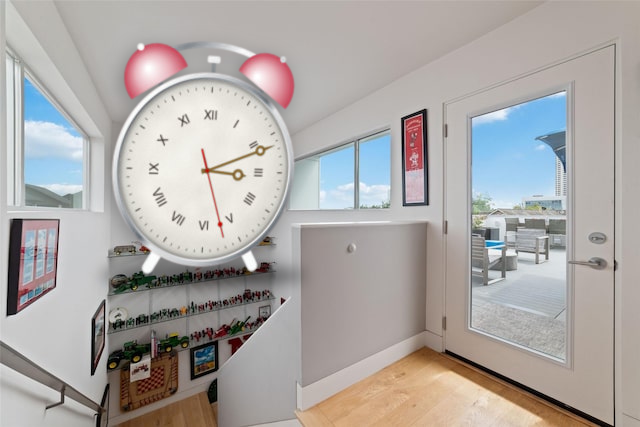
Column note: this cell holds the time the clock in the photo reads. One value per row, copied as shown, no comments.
3:11:27
